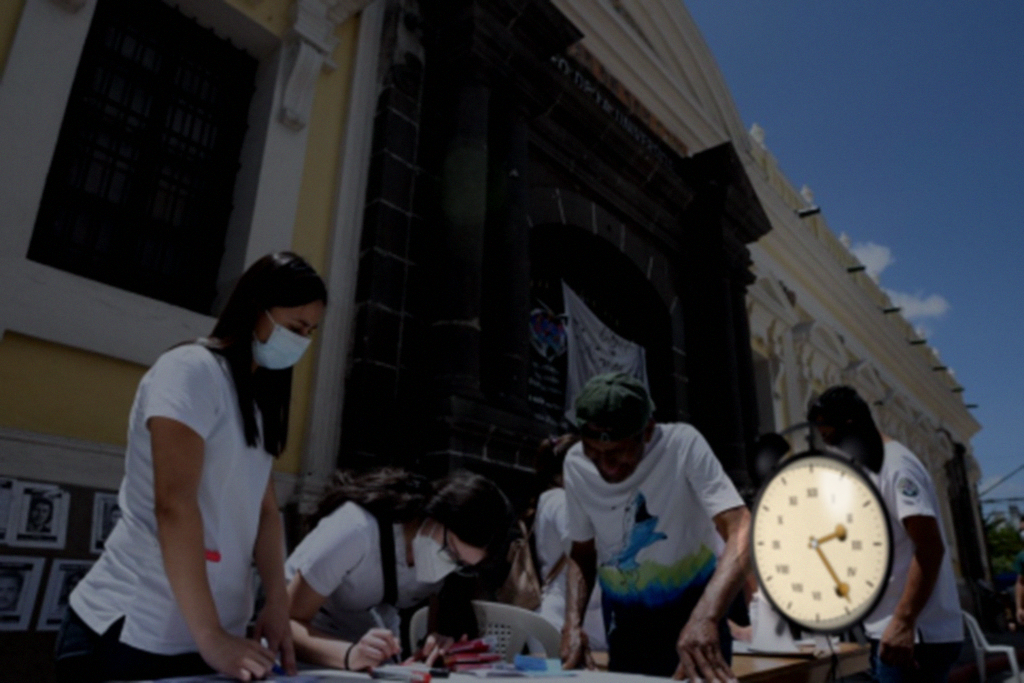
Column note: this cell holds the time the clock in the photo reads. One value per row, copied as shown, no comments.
2:24
